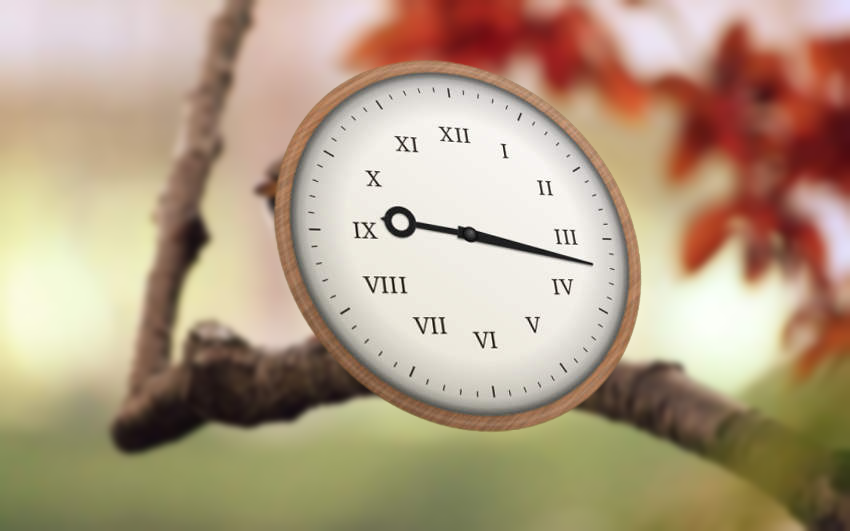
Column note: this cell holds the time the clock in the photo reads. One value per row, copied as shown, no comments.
9:17
